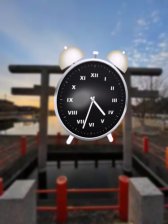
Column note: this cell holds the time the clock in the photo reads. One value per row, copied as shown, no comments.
4:33
